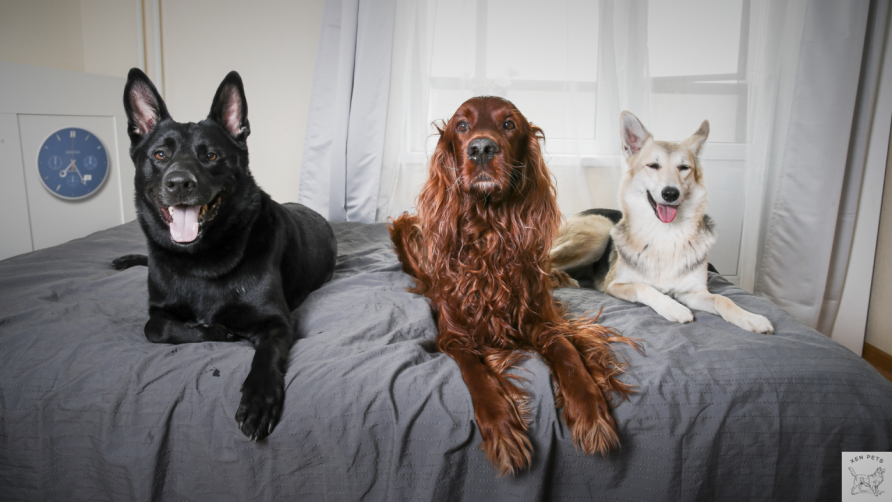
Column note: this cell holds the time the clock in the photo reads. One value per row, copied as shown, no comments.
7:25
